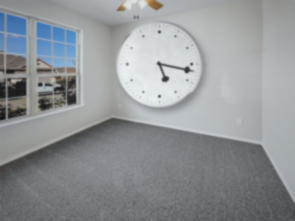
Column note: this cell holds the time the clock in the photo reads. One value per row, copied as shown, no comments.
5:17
